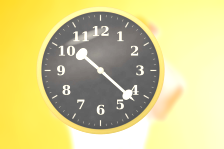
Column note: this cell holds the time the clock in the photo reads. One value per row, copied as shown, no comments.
10:22
